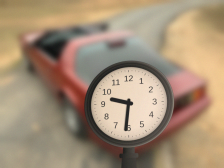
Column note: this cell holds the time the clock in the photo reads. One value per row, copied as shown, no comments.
9:31
